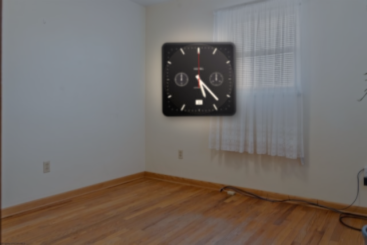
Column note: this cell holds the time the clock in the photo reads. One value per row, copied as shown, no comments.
5:23
